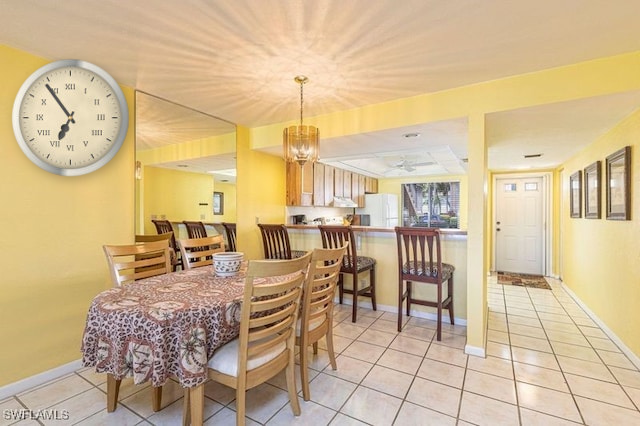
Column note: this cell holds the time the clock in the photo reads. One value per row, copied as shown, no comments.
6:54
